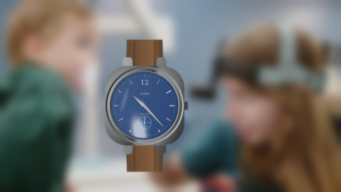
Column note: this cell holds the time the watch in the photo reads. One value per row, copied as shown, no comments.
10:23
